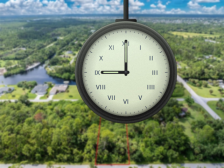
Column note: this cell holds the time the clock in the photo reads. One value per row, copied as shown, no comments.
9:00
